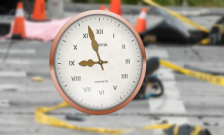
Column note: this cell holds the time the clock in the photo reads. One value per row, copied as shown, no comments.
8:57
